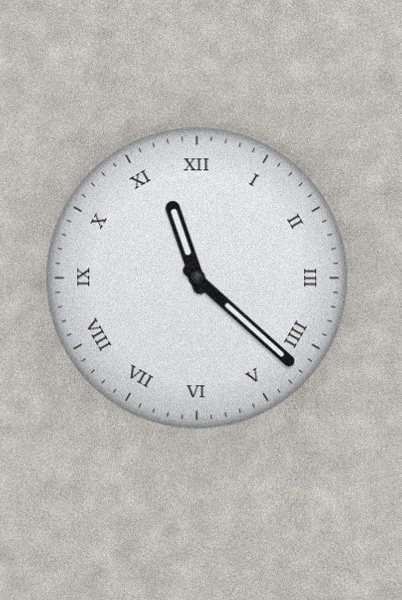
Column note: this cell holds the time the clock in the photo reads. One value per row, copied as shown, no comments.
11:22
